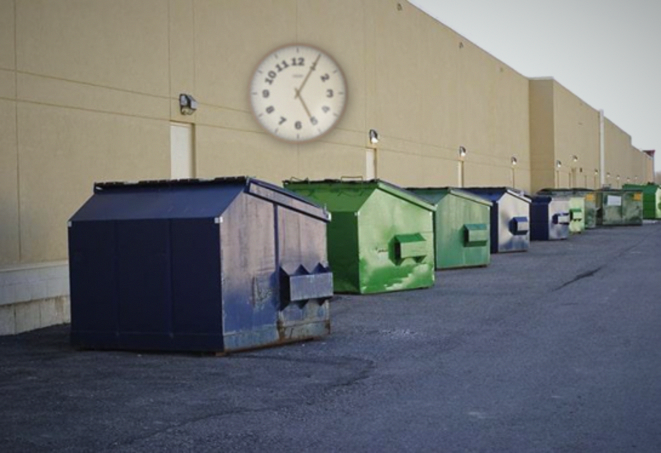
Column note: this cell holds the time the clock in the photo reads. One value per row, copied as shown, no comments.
5:05
